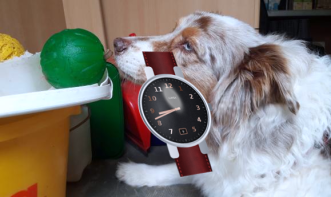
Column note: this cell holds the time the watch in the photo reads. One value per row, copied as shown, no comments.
8:42
